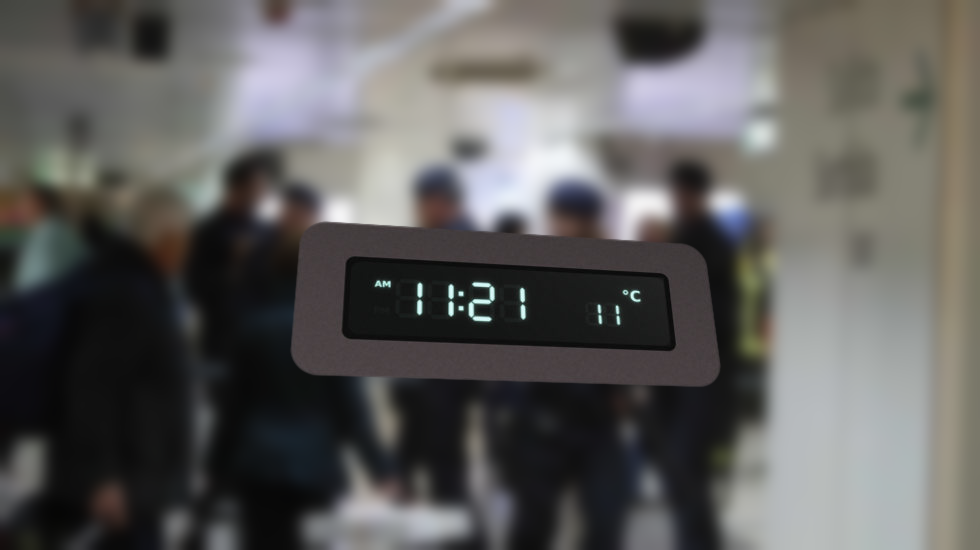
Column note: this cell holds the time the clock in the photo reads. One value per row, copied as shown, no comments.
11:21
